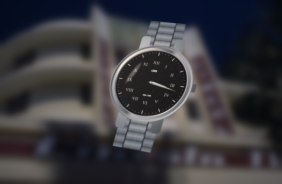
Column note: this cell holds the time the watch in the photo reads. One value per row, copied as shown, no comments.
3:17
